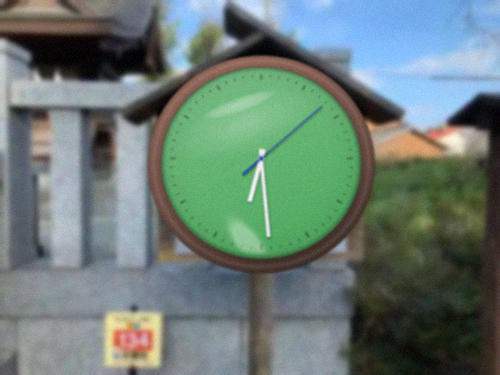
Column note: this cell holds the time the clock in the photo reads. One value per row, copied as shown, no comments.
6:29:08
